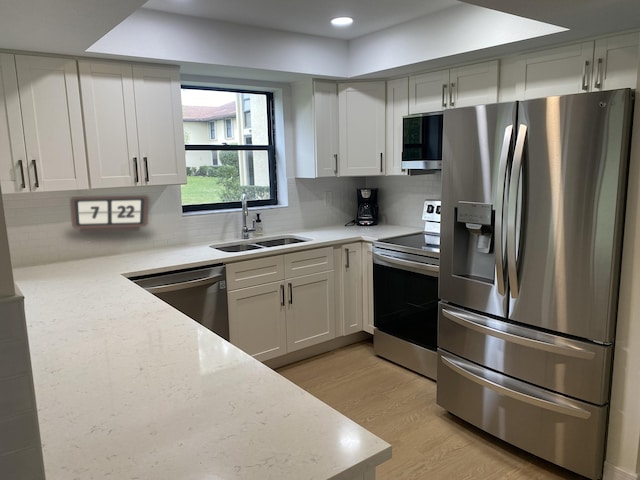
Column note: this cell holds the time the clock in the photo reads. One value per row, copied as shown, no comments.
7:22
